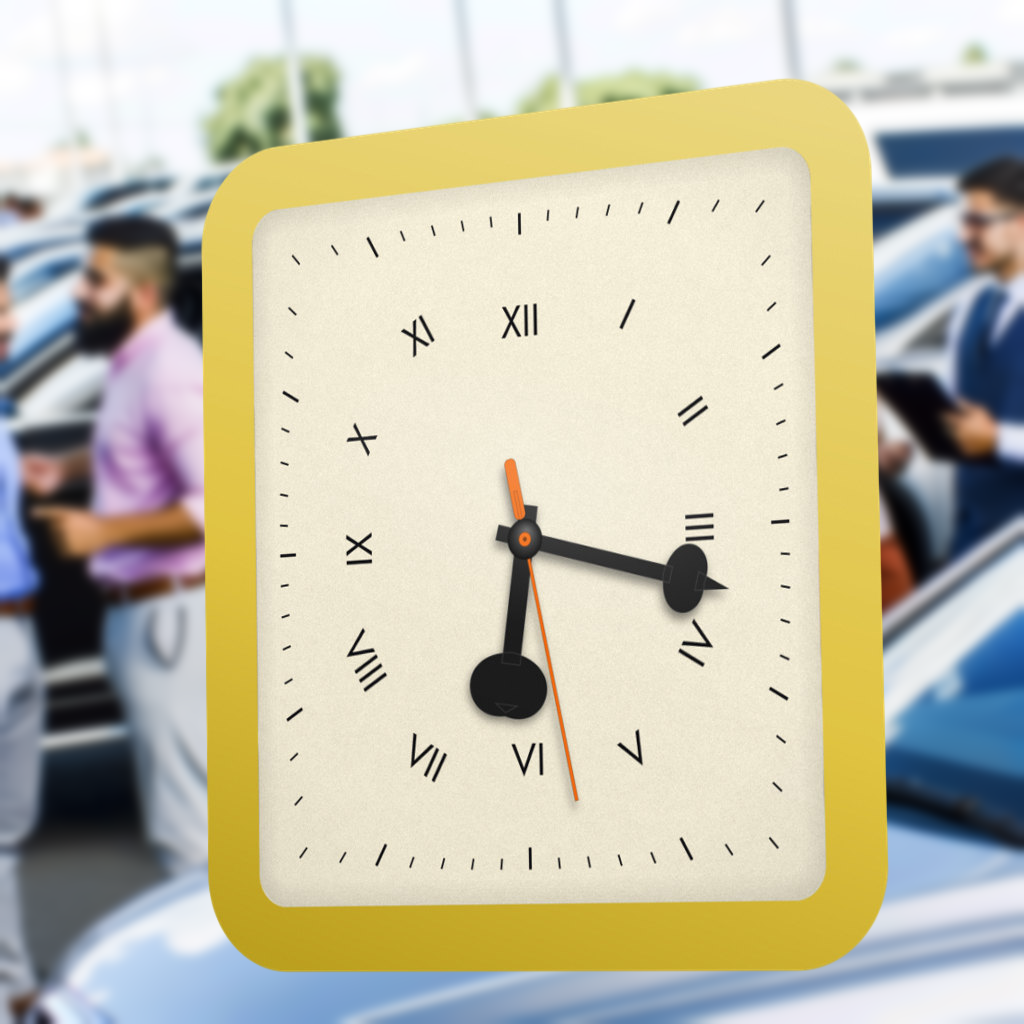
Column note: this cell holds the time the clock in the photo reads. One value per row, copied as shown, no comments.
6:17:28
